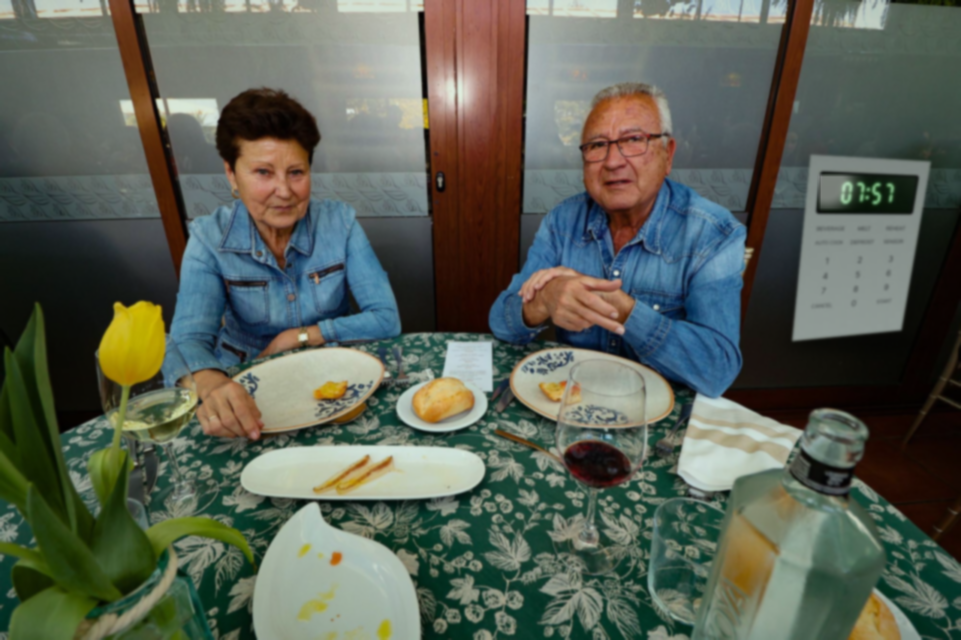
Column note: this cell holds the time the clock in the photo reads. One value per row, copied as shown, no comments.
7:57
